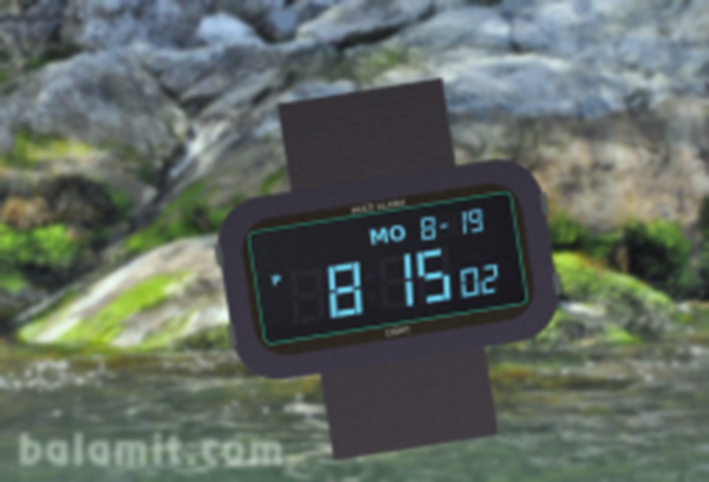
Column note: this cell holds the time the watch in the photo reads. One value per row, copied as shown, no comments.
8:15:02
